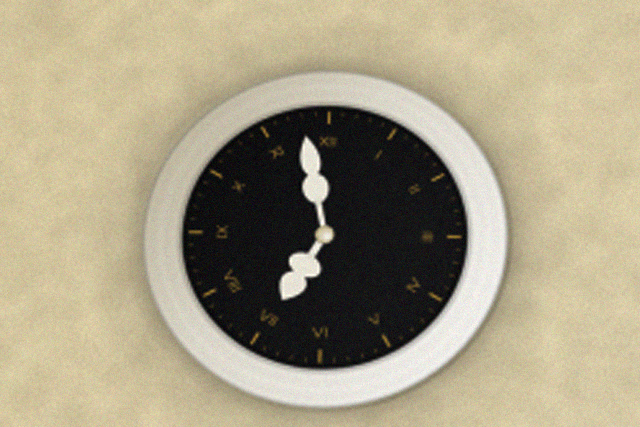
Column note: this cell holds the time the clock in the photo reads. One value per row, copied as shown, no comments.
6:58
